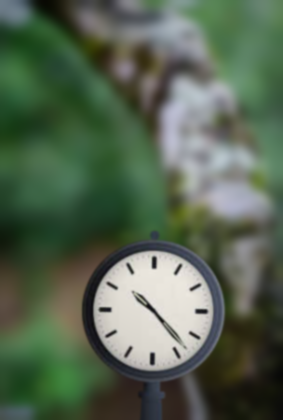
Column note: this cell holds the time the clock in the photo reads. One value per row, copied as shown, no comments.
10:23
